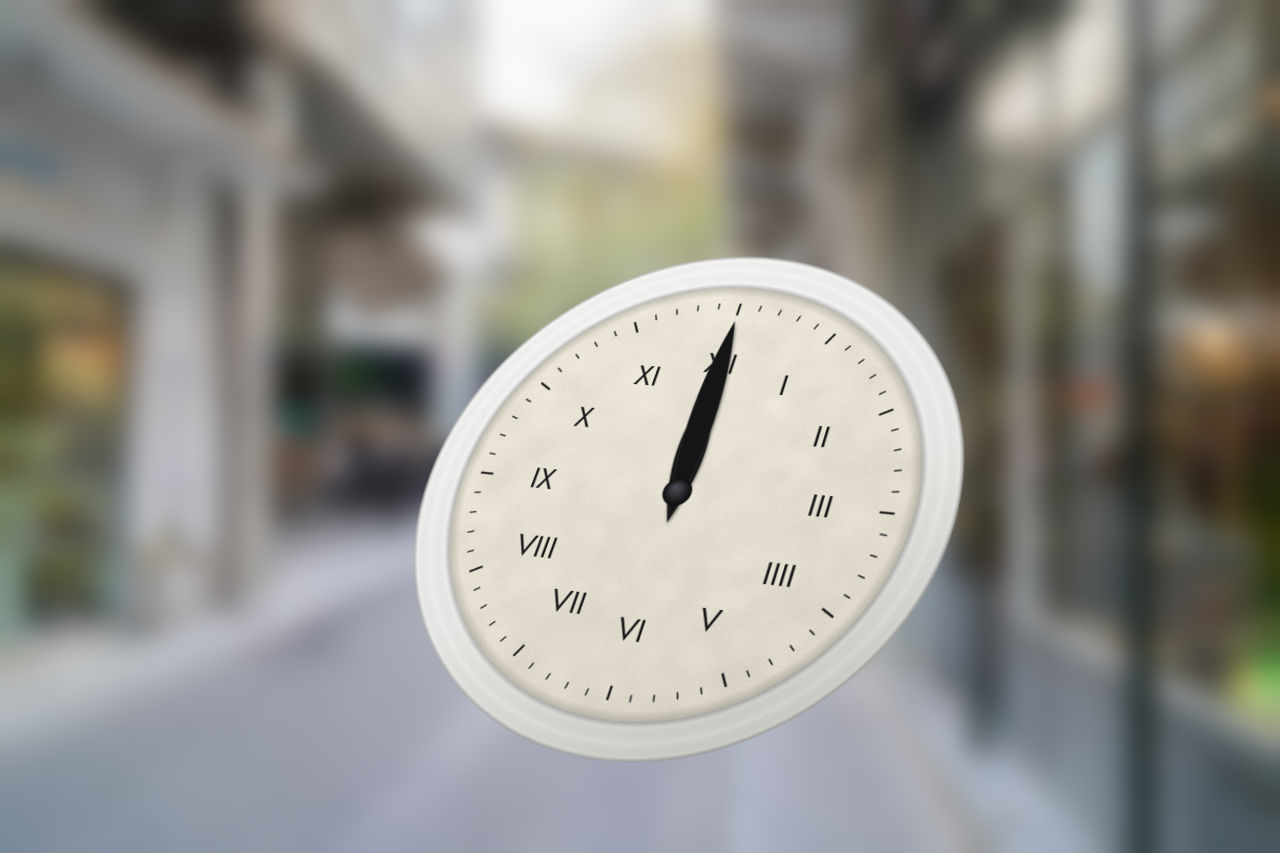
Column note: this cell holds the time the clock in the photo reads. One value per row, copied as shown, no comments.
12:00
